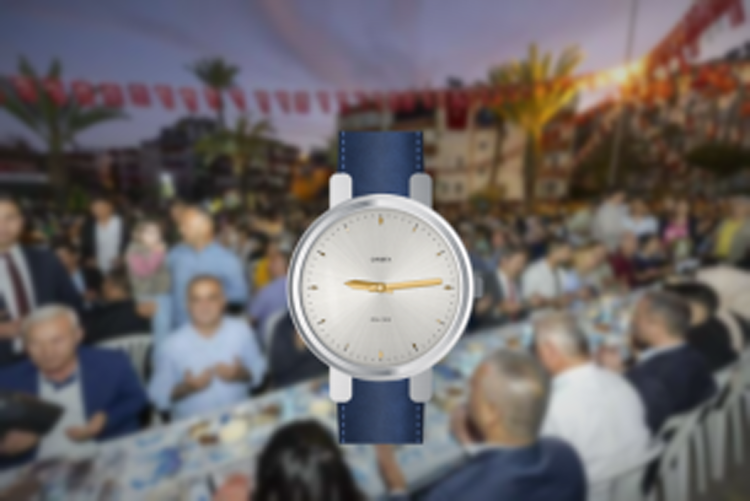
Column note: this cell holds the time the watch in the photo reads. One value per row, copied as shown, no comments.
9:14
